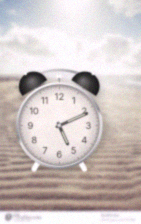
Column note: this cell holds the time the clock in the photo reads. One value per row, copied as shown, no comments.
5:11
